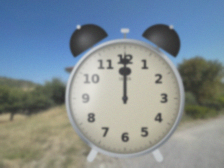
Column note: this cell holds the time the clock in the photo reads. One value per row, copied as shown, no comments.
12:00
